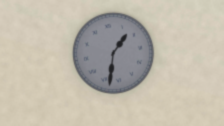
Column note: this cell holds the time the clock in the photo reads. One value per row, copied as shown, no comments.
1:33
